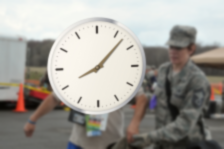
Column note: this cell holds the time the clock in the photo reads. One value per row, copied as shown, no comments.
8:07
